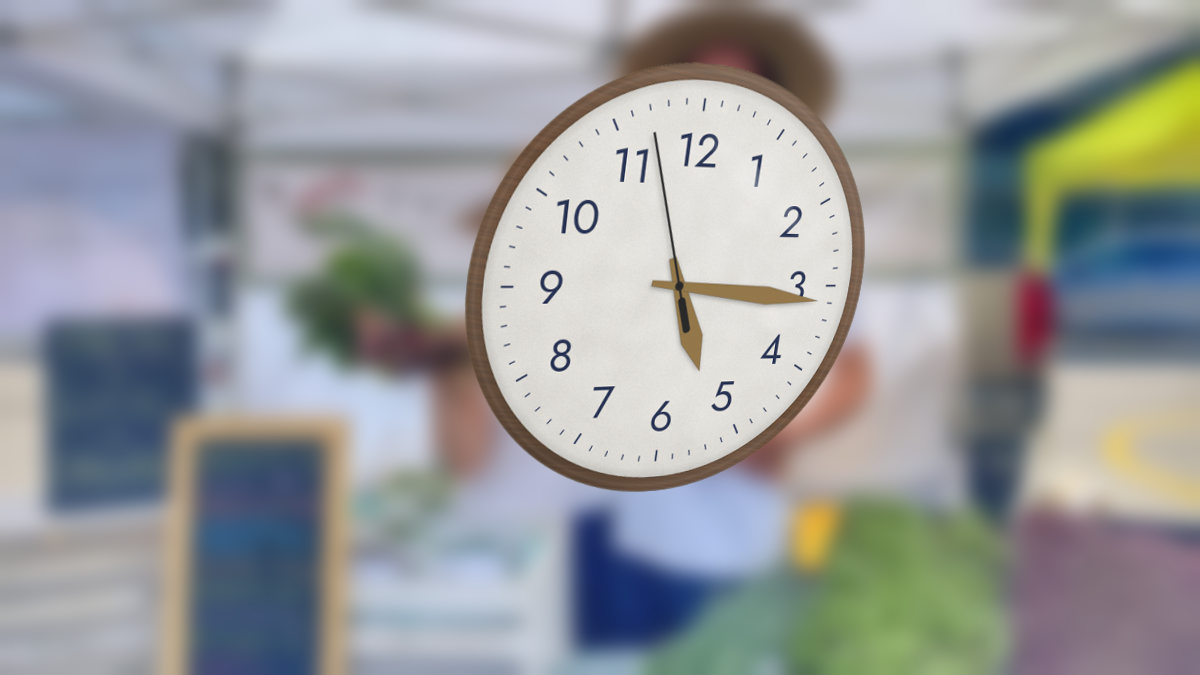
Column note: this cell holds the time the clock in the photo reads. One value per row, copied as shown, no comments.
5:15:57
